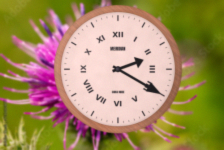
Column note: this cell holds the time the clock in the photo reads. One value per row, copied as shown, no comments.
2:20
